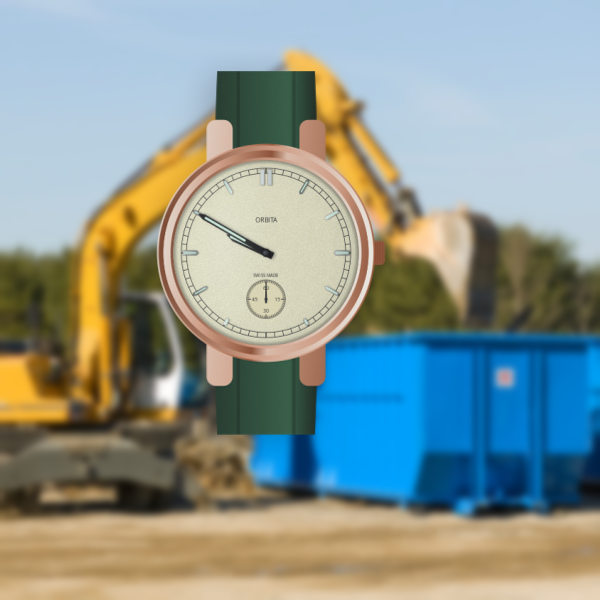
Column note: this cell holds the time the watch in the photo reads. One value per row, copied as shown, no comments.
9:50
